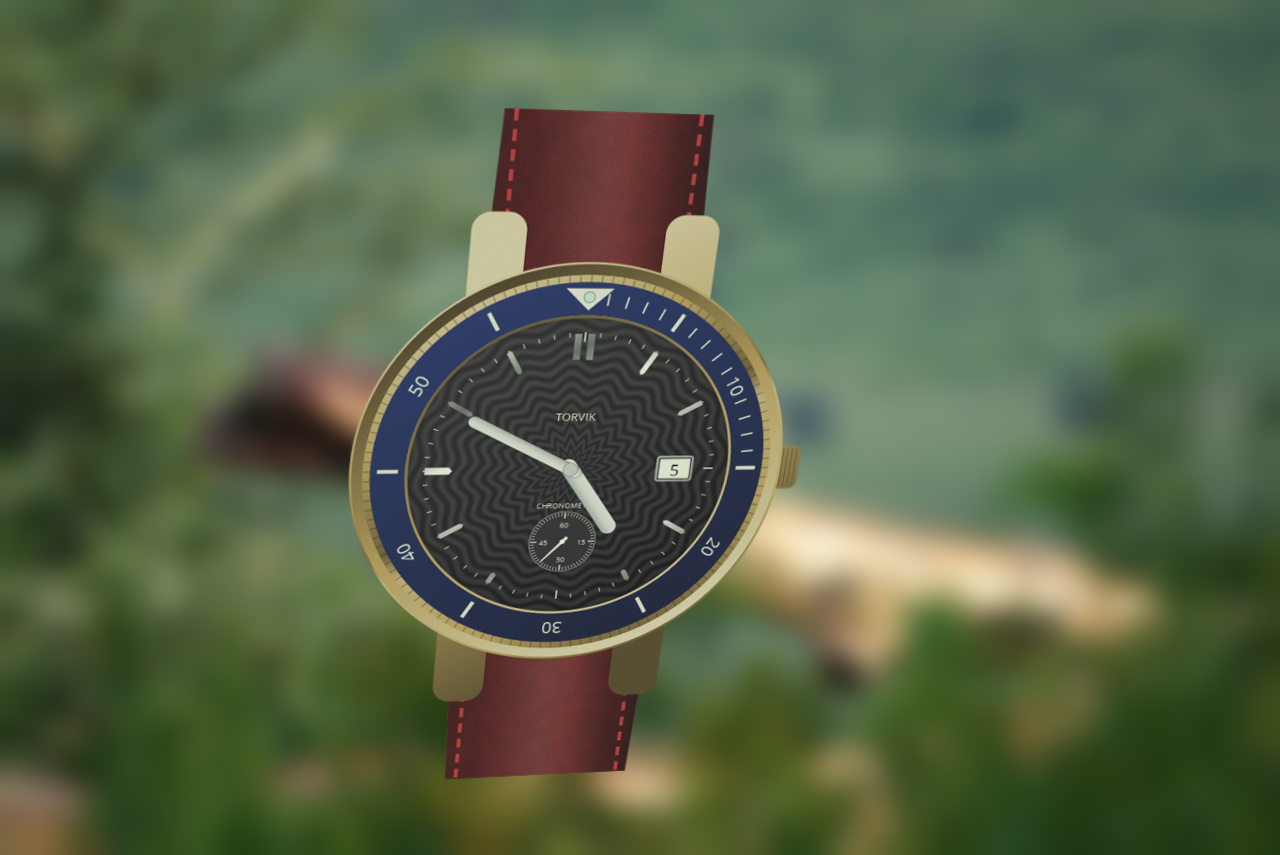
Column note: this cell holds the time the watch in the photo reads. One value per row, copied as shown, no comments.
4:49:37
